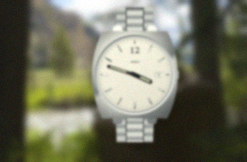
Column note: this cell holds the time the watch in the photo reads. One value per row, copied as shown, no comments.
3:48
